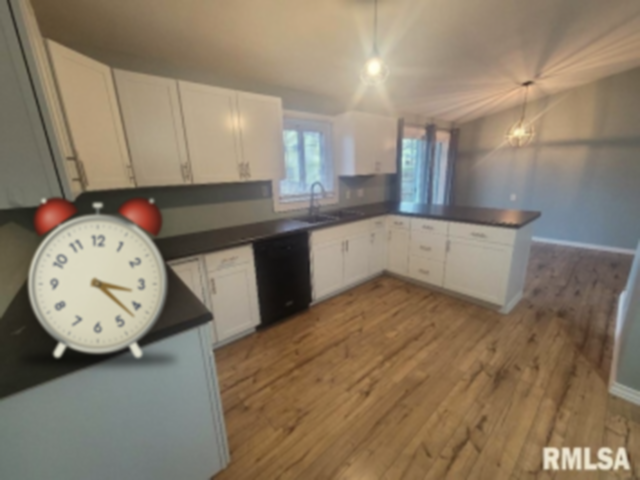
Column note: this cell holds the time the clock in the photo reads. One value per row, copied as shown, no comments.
3:22
